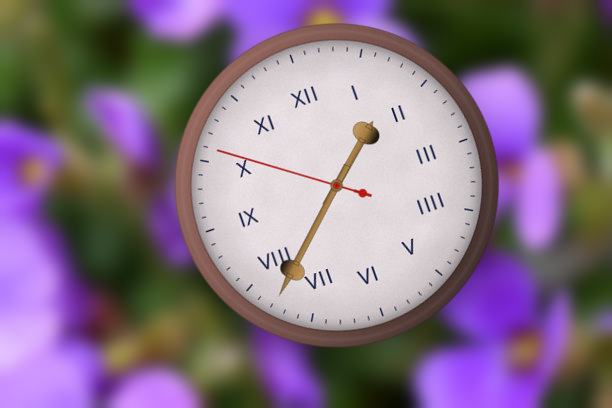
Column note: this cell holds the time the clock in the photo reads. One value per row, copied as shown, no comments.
1:37:51
